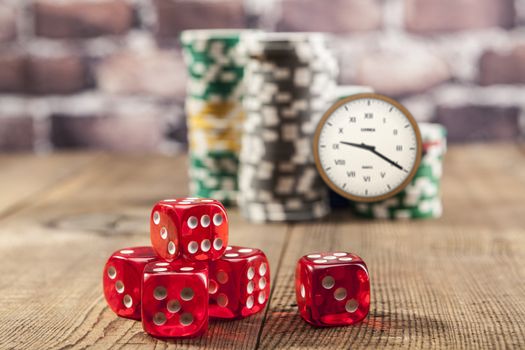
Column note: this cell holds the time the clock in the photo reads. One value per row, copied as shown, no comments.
9:20
